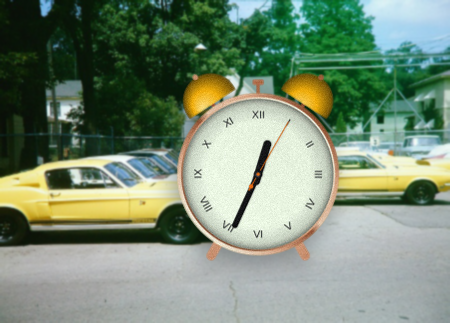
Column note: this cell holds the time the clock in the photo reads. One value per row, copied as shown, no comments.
12:34:05
